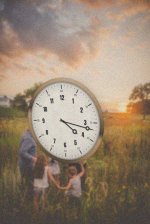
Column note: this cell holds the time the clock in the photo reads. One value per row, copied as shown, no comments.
4:17
